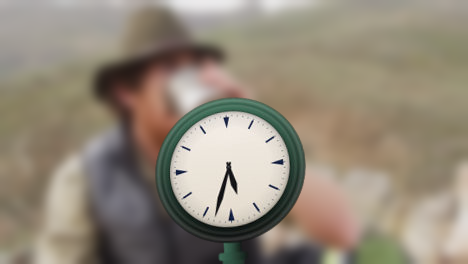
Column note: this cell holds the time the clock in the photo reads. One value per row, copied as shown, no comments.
5:33
